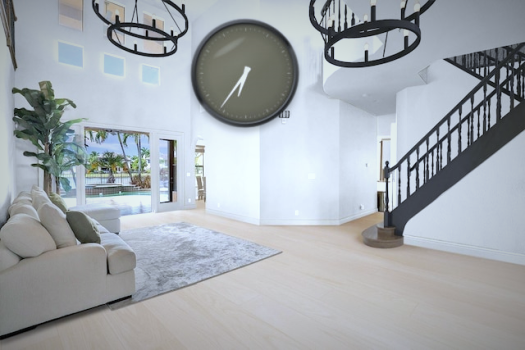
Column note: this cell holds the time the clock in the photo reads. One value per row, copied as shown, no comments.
6:36
